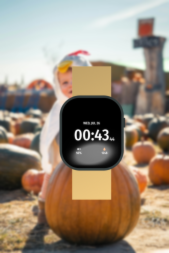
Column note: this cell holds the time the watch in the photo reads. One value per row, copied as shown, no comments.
0:43
